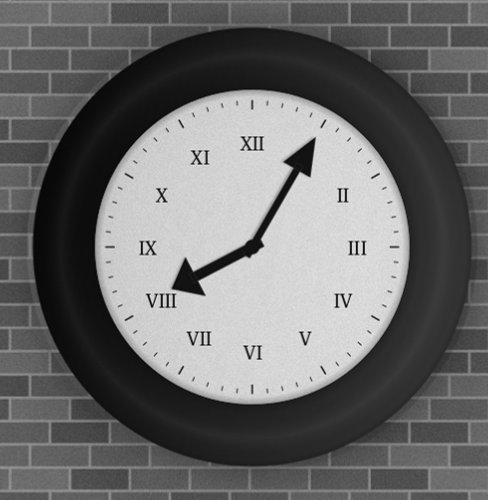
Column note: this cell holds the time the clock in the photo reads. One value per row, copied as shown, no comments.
8:05
